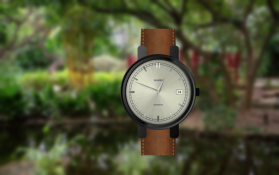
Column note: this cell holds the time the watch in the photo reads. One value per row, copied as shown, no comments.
12:49
